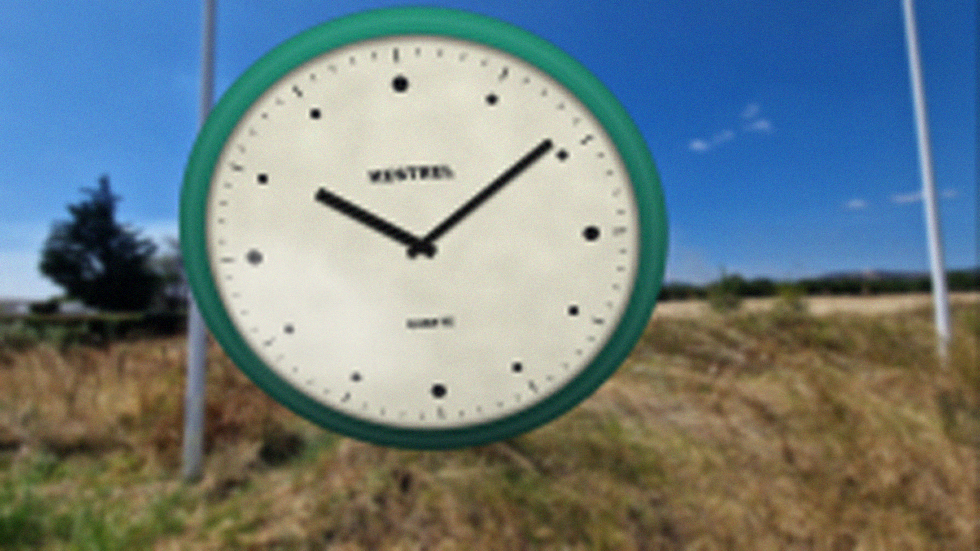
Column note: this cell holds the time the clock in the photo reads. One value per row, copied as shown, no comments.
10:09
